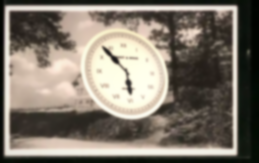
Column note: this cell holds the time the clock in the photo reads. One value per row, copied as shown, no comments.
5:53
